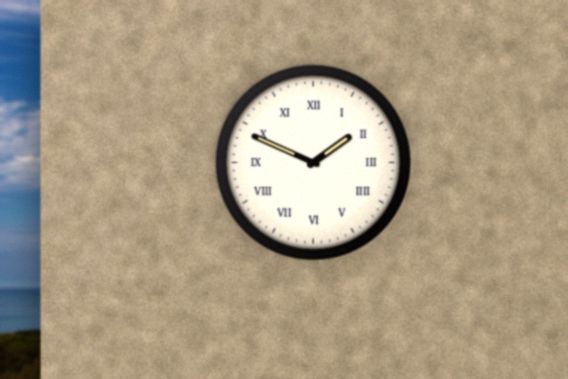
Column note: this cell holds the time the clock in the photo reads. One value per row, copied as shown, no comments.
1:49
